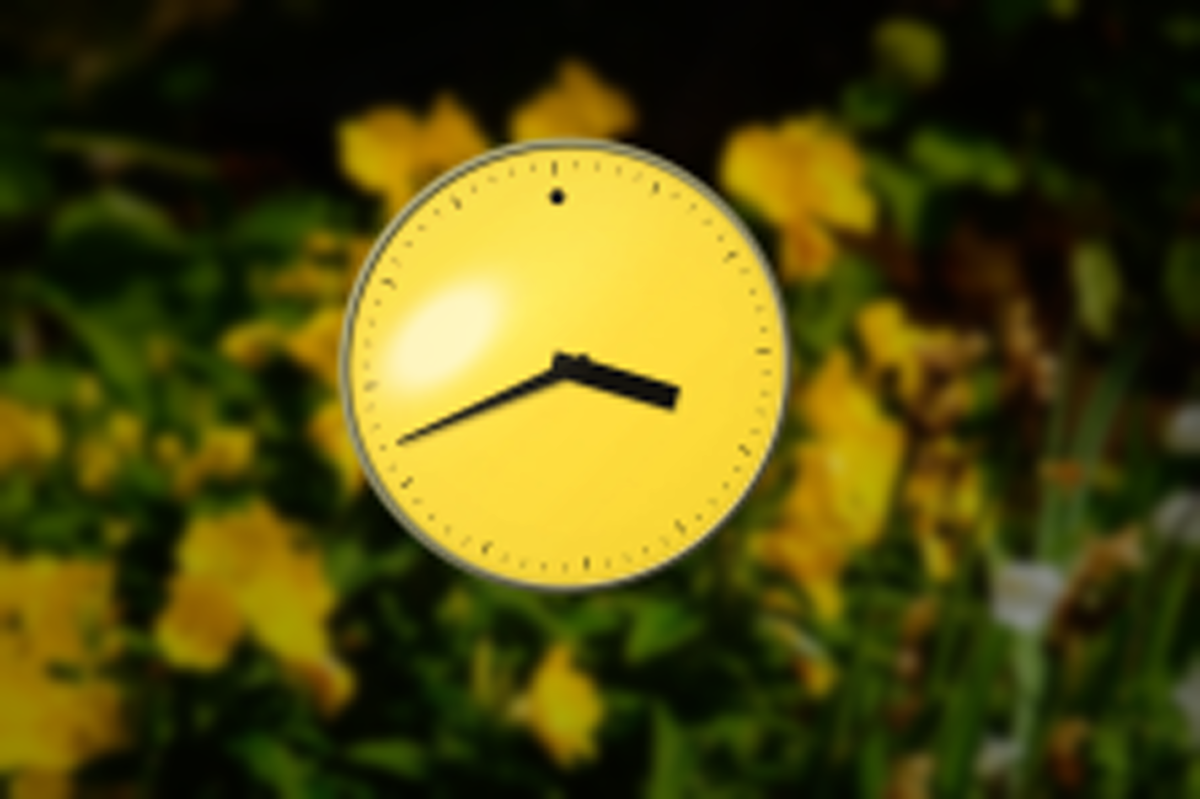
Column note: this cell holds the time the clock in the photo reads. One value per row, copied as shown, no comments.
3:42
